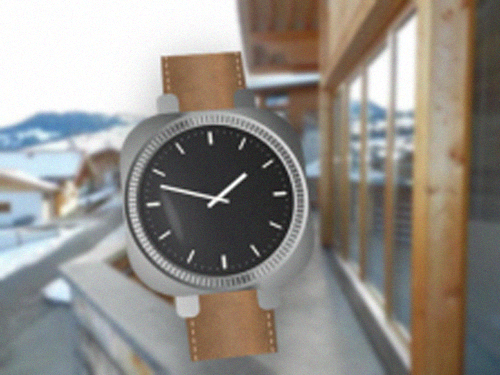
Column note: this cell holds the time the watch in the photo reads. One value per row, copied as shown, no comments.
1:48
